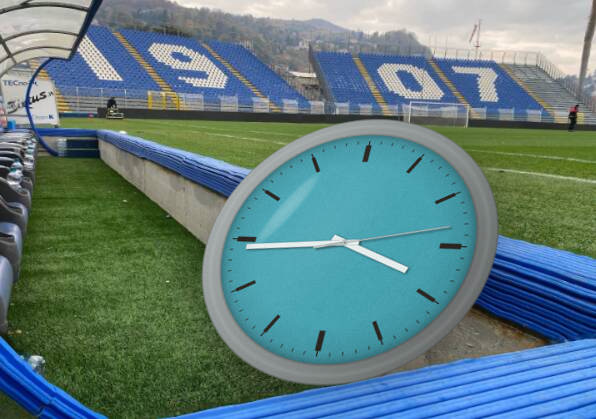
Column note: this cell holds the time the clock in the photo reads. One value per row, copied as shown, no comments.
3:44:13
